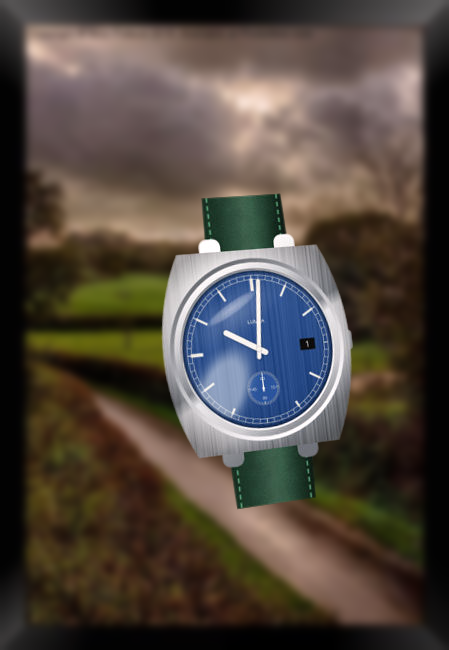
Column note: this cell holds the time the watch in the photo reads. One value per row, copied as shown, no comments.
10:01
